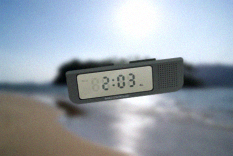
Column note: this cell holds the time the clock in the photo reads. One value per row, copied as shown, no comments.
2:03
